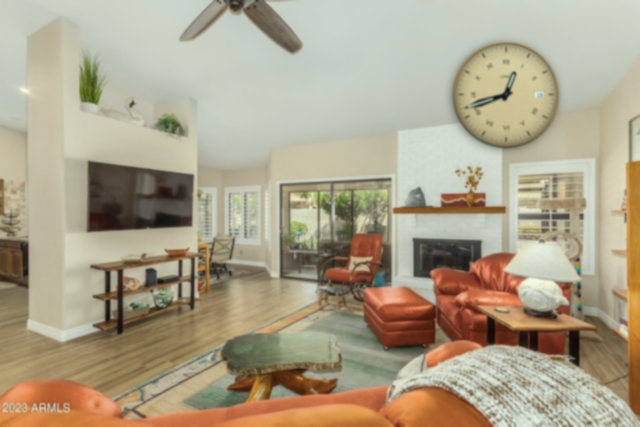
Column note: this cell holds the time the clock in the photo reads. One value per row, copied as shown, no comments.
12:42
